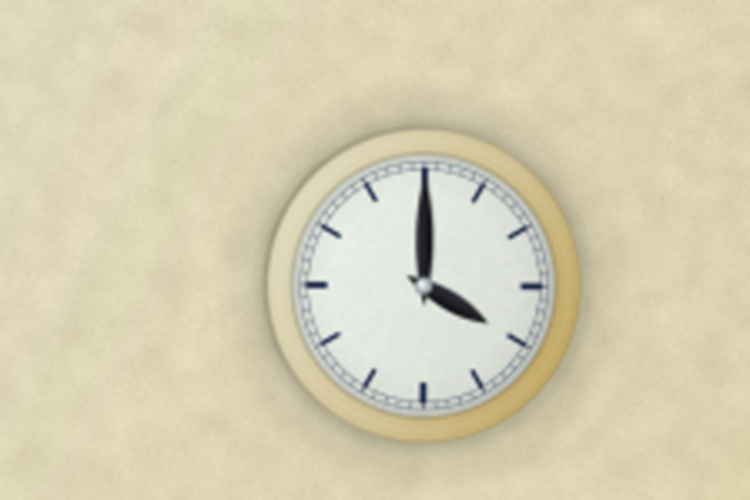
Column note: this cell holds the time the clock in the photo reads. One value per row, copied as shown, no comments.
4:00
